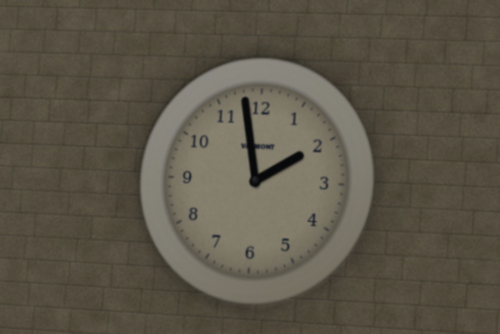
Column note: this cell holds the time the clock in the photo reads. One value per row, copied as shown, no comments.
1:58
